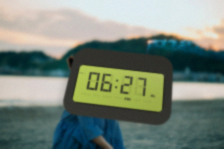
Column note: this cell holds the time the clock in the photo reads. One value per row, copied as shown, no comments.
6:27
